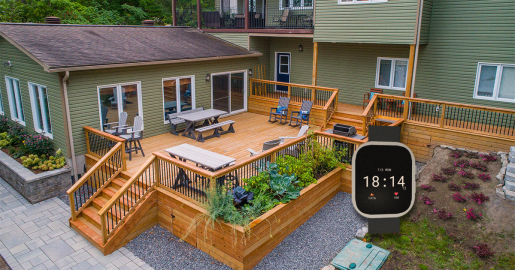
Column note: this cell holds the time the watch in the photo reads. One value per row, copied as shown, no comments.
18:14
